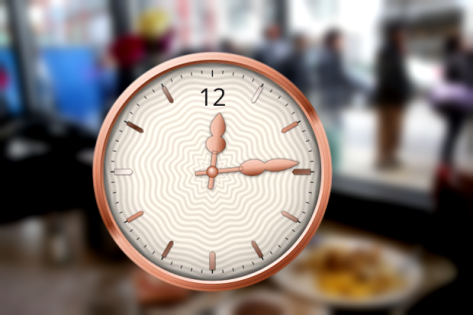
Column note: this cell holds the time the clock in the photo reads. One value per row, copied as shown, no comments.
12:14
